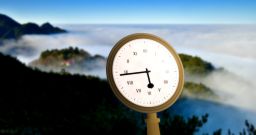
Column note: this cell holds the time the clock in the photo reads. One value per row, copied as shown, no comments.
5:44
